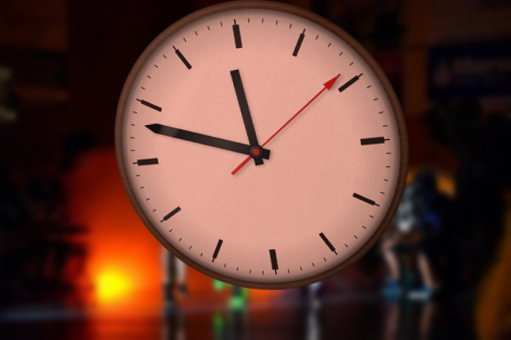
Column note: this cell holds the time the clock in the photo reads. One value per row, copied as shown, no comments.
11:48:09
